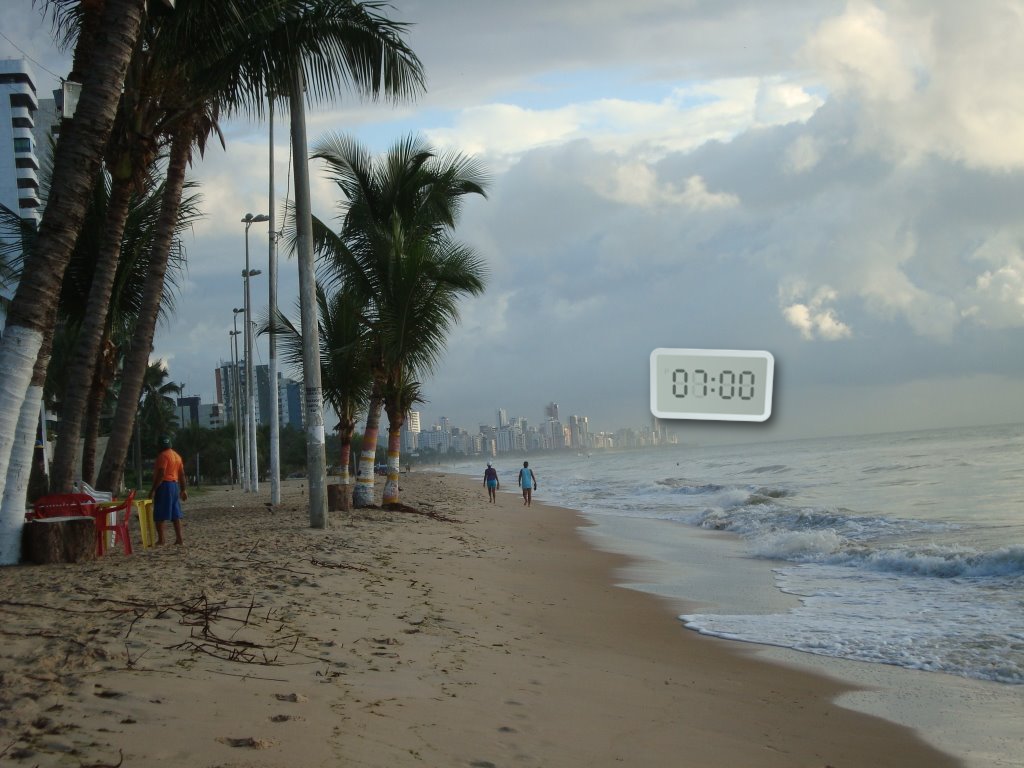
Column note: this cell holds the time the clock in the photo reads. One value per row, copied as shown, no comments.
7:00
